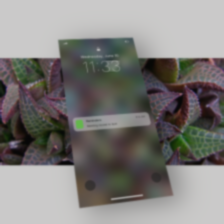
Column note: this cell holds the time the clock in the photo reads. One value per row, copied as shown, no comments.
11:33
